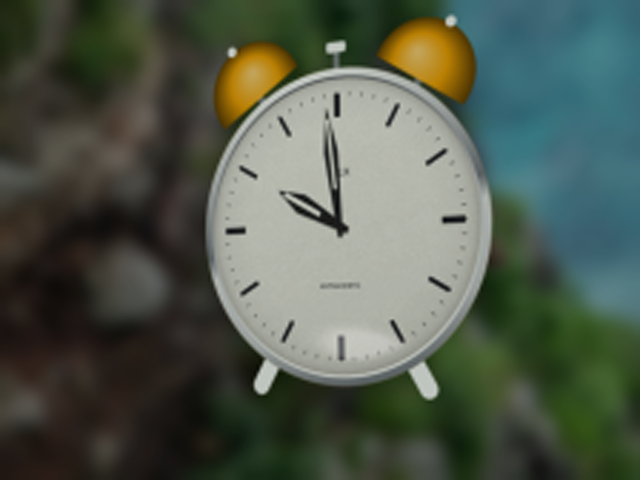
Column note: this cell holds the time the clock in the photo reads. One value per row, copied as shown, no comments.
9:59
